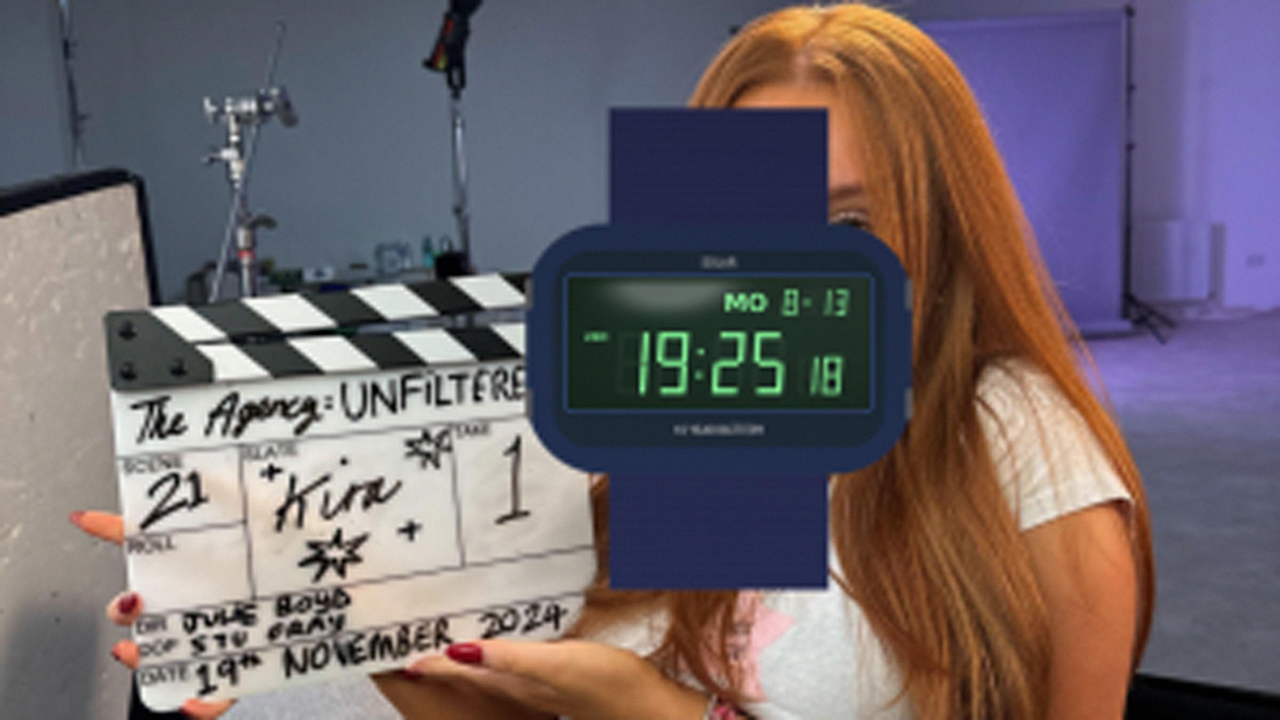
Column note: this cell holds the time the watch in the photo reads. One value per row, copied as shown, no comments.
19:25:18
